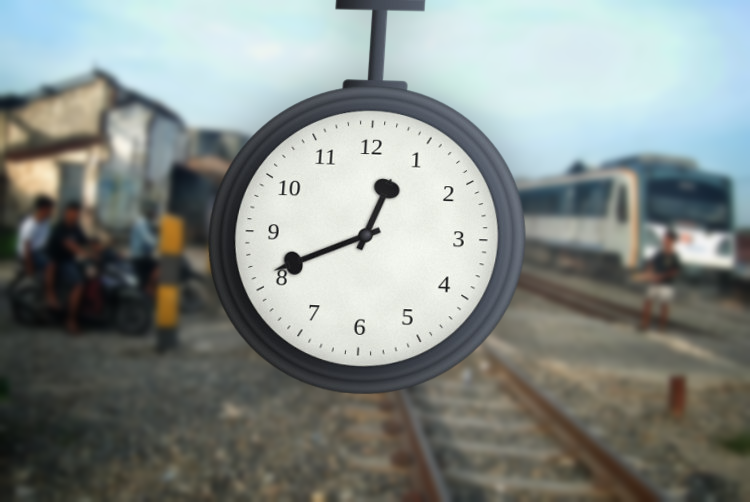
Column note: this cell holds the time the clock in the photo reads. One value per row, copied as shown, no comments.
12:41
